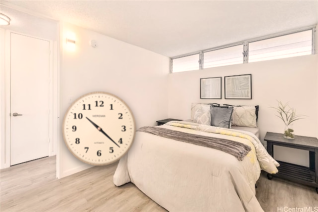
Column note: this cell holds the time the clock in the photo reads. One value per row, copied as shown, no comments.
10:22
